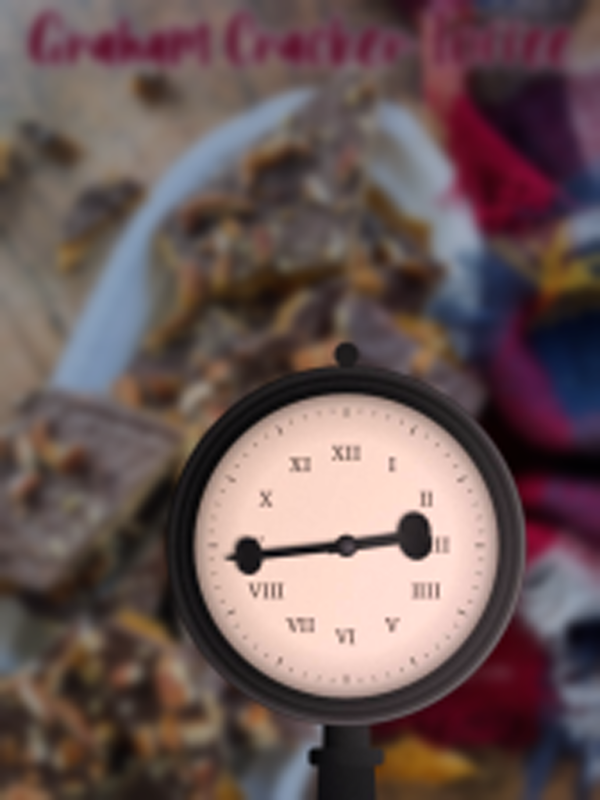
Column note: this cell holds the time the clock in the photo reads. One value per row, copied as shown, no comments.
2:44
